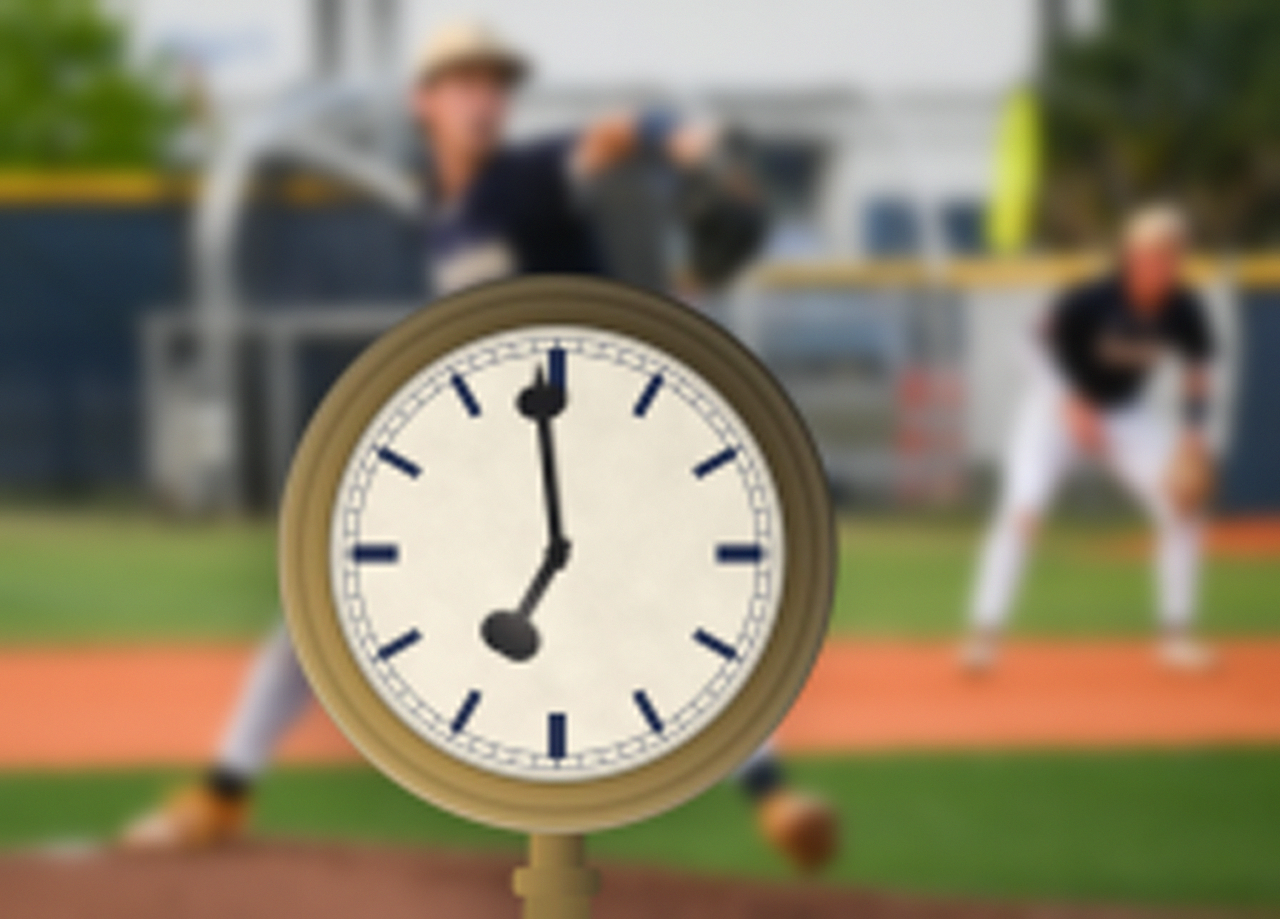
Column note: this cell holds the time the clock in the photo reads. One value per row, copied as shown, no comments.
6:59
